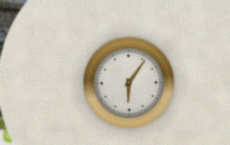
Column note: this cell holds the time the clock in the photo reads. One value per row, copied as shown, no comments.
6:06
